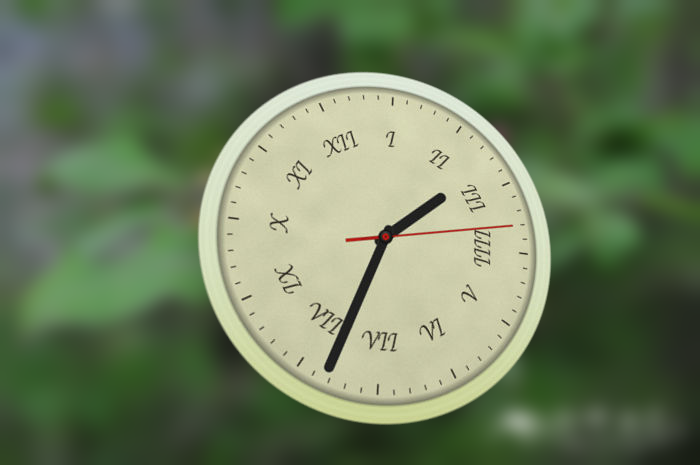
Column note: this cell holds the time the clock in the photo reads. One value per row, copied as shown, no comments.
2:38:18
